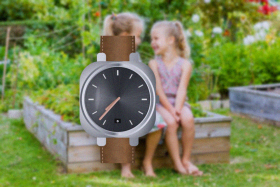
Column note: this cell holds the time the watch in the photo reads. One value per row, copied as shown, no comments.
7:37
